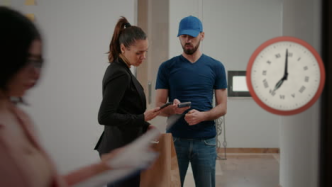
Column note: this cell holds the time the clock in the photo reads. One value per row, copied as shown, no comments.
6:59
